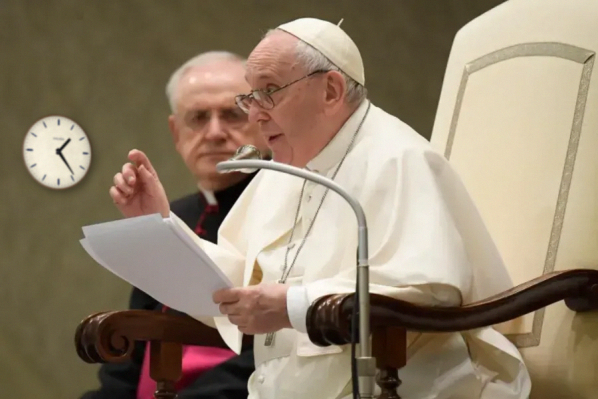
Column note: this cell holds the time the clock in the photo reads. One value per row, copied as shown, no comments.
1:24
